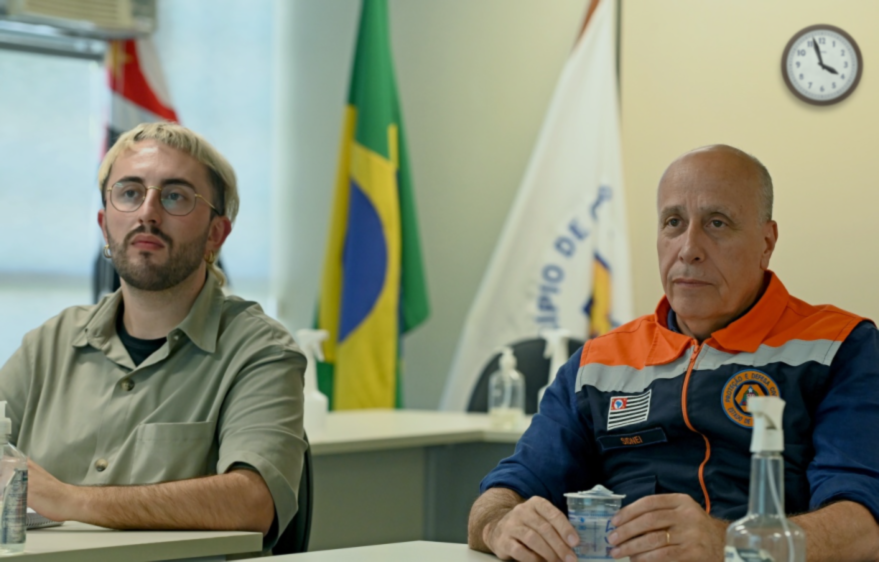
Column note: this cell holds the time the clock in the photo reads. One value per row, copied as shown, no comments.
3:57
